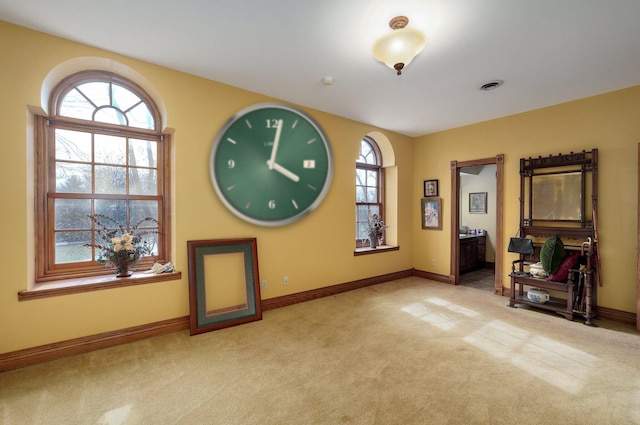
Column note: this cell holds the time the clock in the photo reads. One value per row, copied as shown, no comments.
4:02
